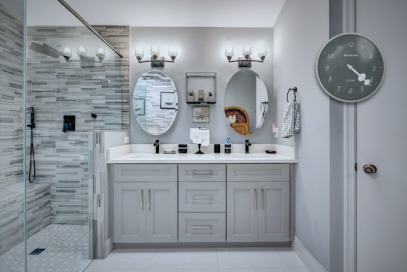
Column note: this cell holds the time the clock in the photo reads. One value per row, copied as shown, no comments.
4:22
